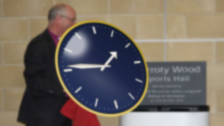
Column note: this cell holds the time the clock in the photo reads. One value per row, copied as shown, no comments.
1:46
